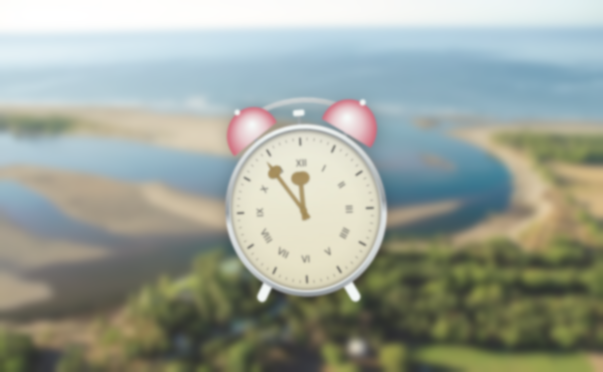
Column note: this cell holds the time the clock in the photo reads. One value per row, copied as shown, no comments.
11:54
